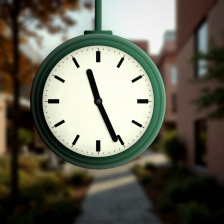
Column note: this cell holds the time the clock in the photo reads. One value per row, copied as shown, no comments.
11:26
